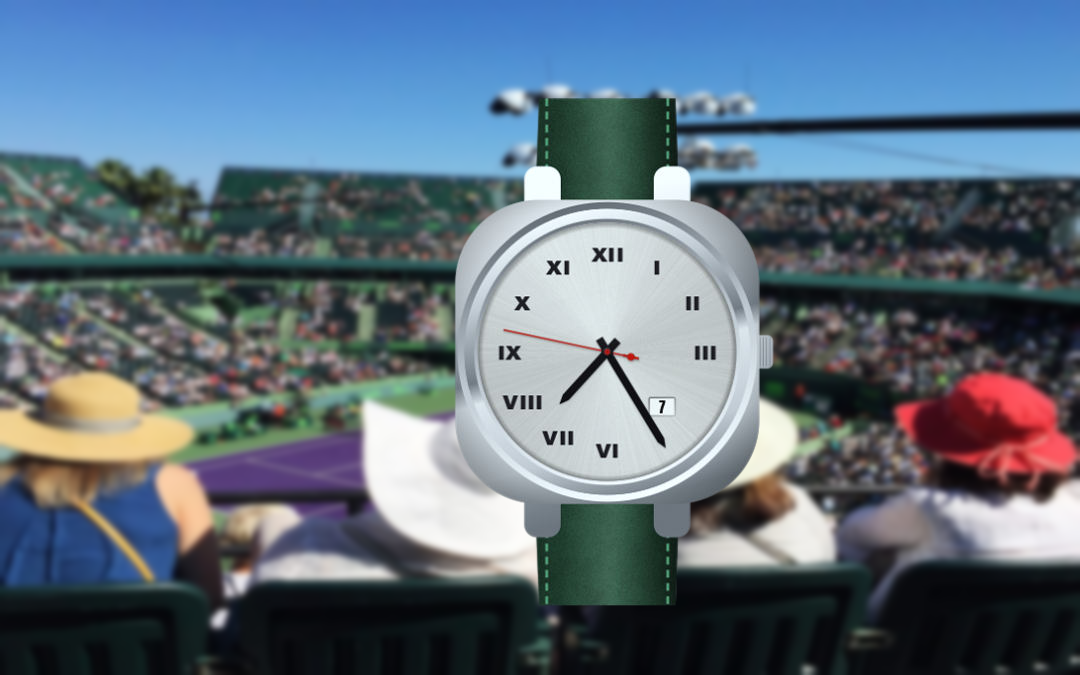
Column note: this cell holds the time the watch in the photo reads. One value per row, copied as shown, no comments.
7:24:47
